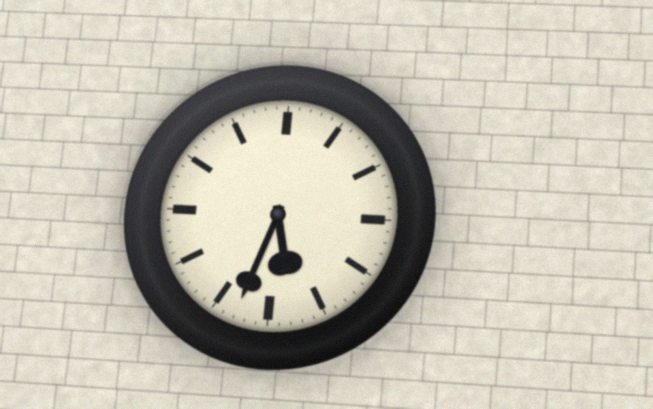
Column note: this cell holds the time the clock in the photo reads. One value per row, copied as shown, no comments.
5:33
